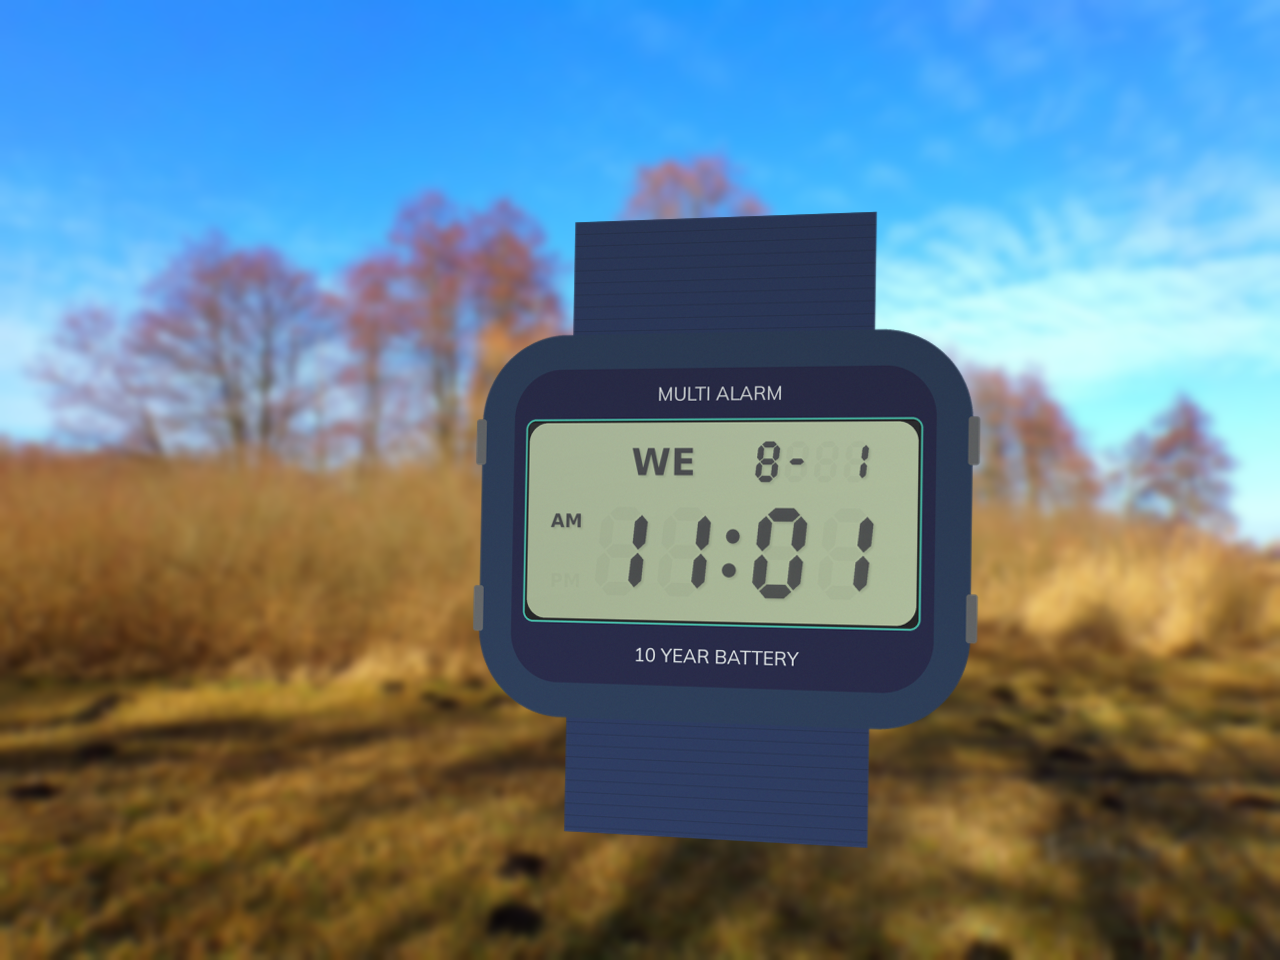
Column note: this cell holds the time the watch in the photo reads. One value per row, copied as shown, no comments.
11:01
